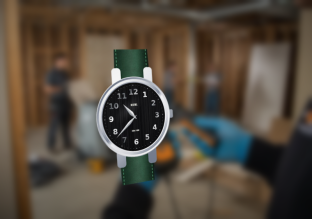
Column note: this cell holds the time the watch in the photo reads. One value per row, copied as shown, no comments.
10:38
